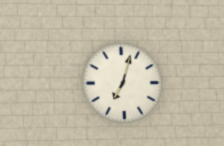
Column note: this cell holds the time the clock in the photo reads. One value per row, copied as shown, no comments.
7:03
